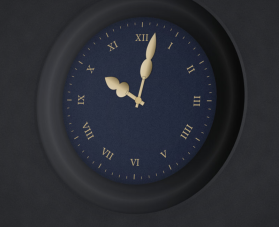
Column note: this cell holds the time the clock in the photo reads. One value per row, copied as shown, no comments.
10:02
